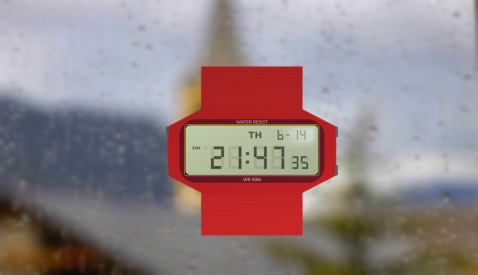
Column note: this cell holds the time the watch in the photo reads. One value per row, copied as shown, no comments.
21:47:35
